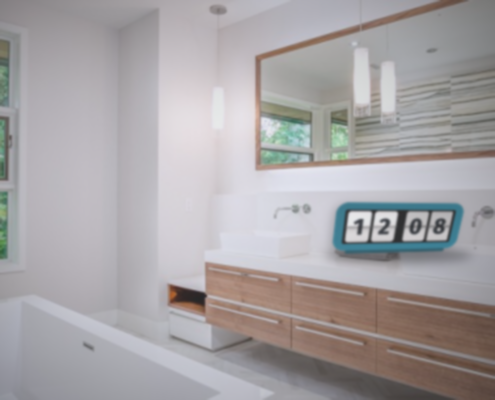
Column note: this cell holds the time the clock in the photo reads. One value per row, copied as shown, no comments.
12:08
